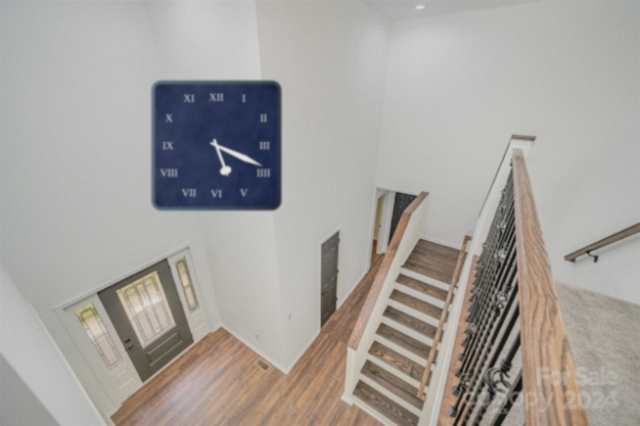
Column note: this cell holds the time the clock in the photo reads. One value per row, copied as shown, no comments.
5:19
